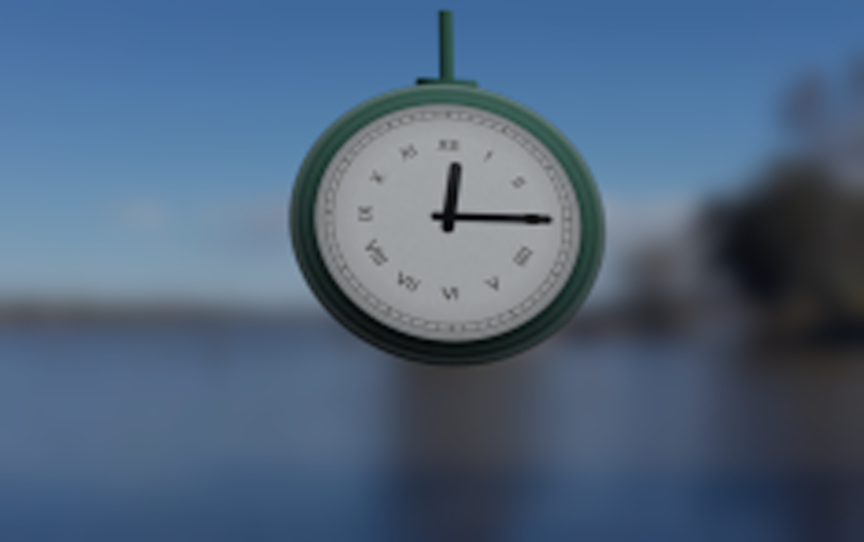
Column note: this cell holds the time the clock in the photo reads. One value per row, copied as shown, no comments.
12:15
